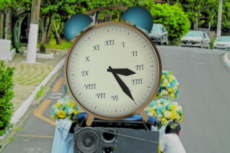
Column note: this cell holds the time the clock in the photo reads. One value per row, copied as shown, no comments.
3:25
